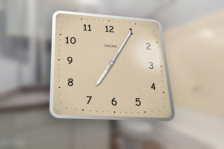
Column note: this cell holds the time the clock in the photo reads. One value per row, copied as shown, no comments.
7:05
